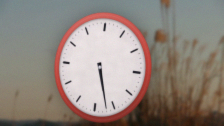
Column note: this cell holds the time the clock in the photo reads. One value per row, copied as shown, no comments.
5:27
